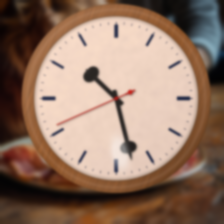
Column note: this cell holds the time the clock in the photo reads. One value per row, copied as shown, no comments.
10:27:41
